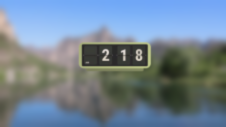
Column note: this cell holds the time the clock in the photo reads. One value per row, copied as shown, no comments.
2:18
